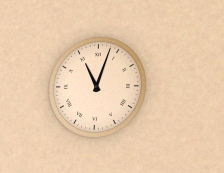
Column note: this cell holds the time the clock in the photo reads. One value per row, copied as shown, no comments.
11:03
